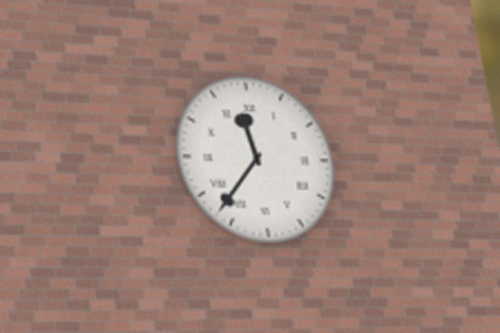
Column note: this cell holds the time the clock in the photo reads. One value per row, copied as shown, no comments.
11:37
